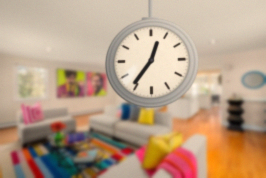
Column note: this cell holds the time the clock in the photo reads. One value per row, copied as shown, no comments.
12:36
